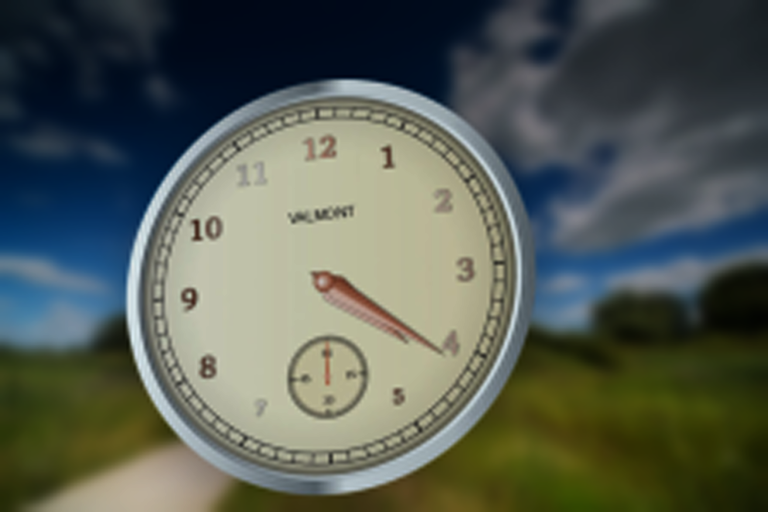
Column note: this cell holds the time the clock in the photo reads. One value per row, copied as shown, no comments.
4:21
